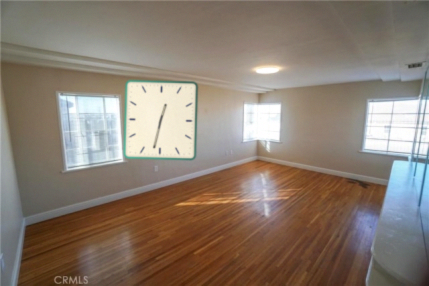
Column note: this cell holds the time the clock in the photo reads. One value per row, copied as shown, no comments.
12:32
